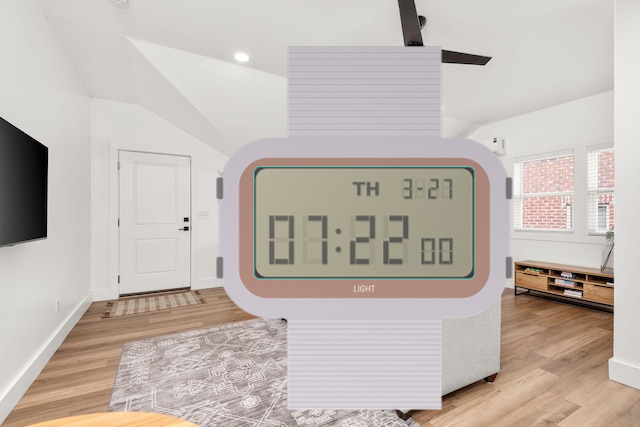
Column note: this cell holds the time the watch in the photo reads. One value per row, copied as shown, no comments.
7:22:00
